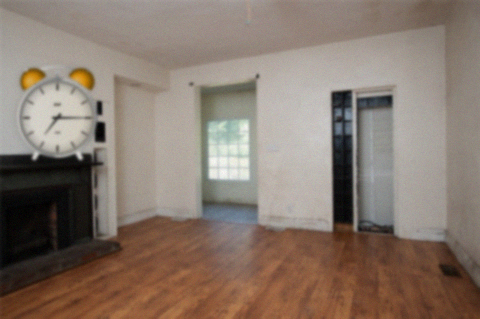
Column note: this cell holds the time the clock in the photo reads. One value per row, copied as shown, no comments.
7:15
